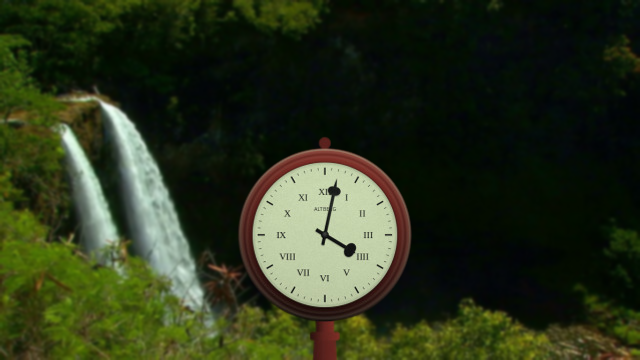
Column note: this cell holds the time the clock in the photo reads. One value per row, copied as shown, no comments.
4:02
